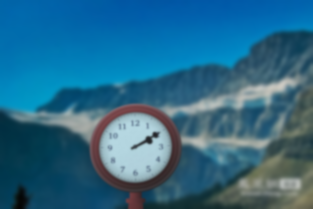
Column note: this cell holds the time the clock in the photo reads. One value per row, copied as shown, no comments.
2:10
